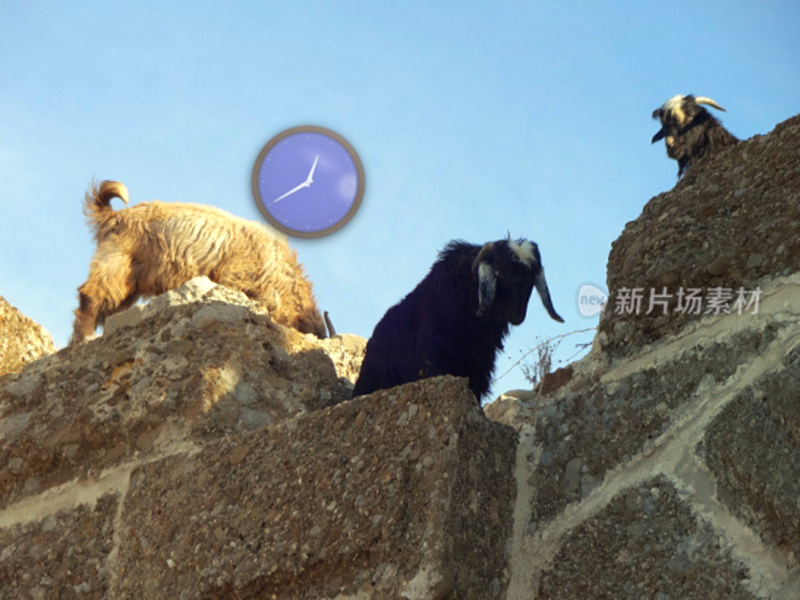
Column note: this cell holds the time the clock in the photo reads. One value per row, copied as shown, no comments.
12:40
